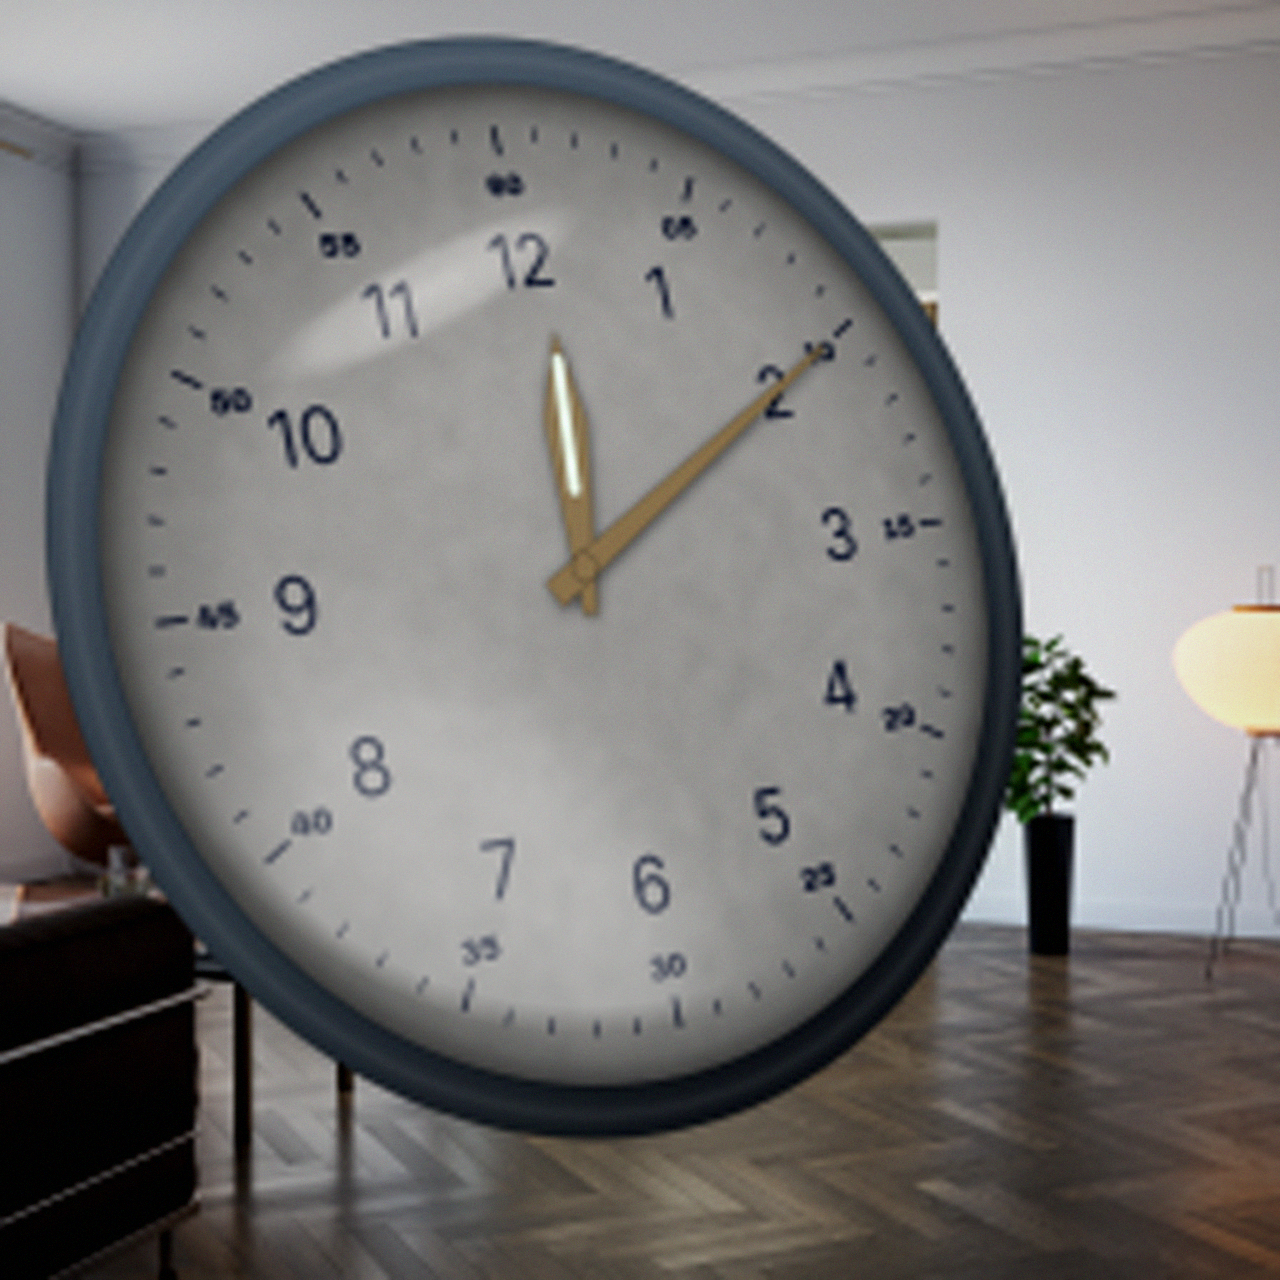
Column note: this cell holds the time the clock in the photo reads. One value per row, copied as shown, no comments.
12:10
